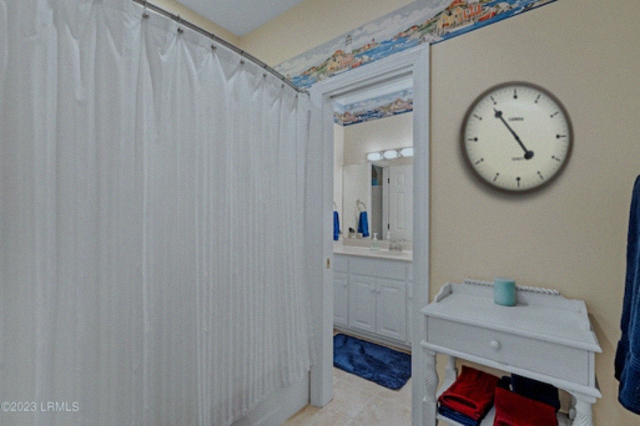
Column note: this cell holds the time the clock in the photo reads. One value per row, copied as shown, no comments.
4:54
